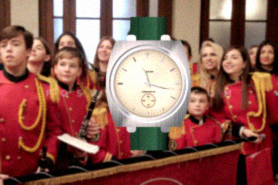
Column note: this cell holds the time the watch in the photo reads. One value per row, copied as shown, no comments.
11:17
